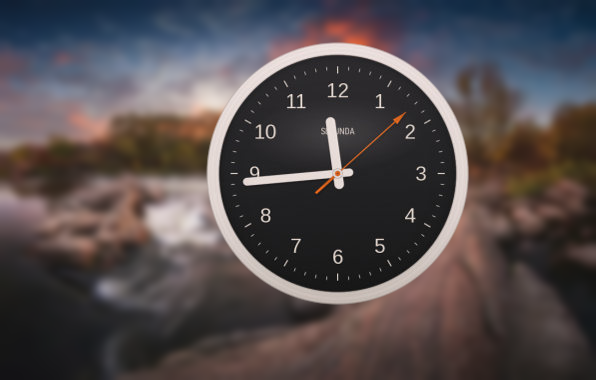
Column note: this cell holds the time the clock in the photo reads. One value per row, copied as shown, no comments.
11:44:08
